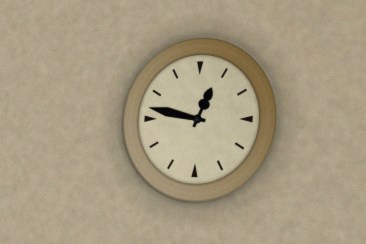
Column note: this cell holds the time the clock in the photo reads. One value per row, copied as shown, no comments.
12:47
